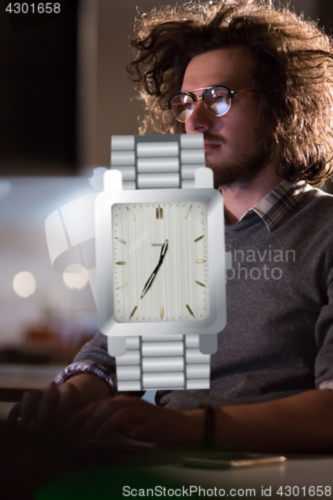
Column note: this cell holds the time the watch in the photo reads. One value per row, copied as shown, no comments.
12:35
